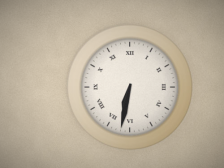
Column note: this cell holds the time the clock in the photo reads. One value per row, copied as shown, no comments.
6:32
